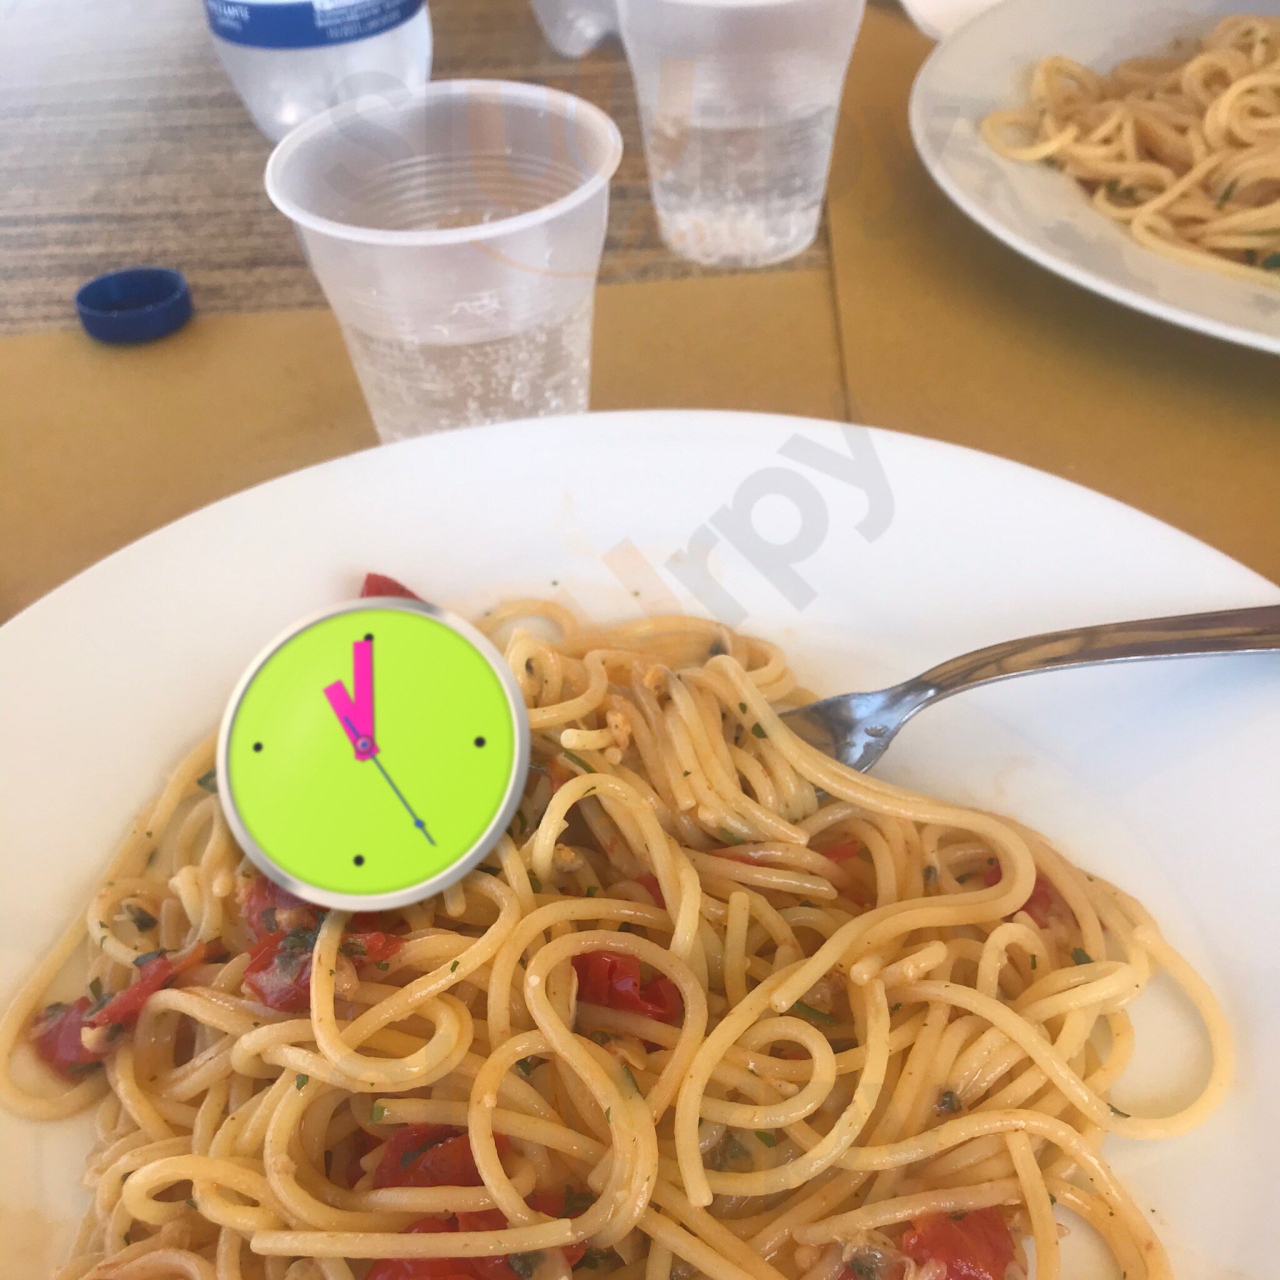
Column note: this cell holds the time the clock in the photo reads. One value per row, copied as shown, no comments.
10:59:24
